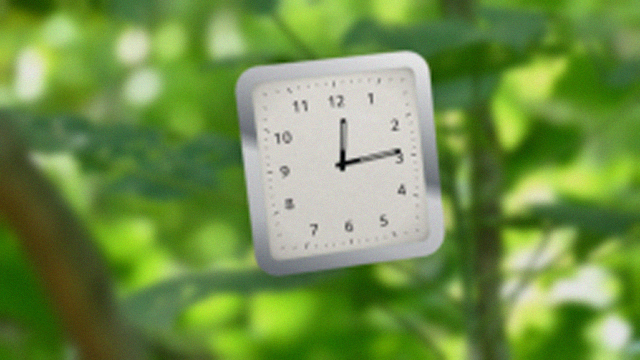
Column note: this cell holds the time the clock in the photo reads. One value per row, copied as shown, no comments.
12:14
